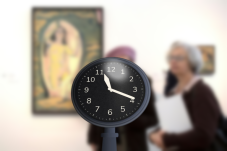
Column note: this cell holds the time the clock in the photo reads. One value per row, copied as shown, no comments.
11:19
